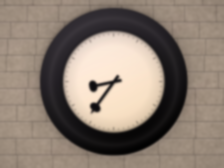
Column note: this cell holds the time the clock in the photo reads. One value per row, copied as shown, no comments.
8:36
